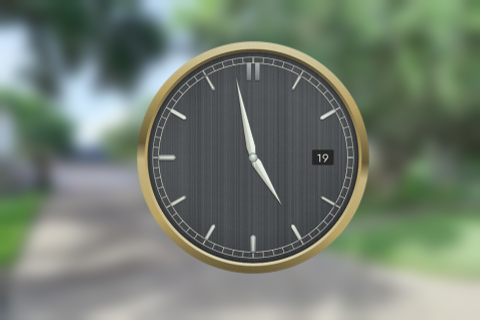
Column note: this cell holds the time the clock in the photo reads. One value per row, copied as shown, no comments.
4:58
